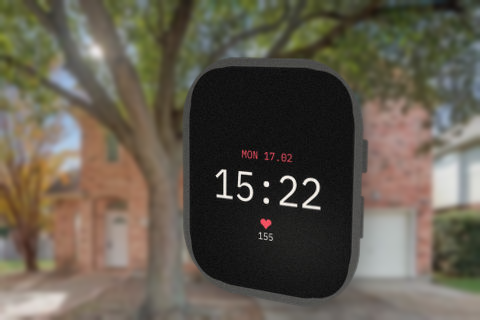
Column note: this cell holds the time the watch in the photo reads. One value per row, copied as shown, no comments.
15:22
